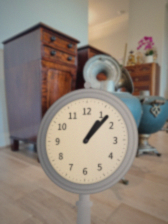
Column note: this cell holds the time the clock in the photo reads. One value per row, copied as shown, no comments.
1:07
